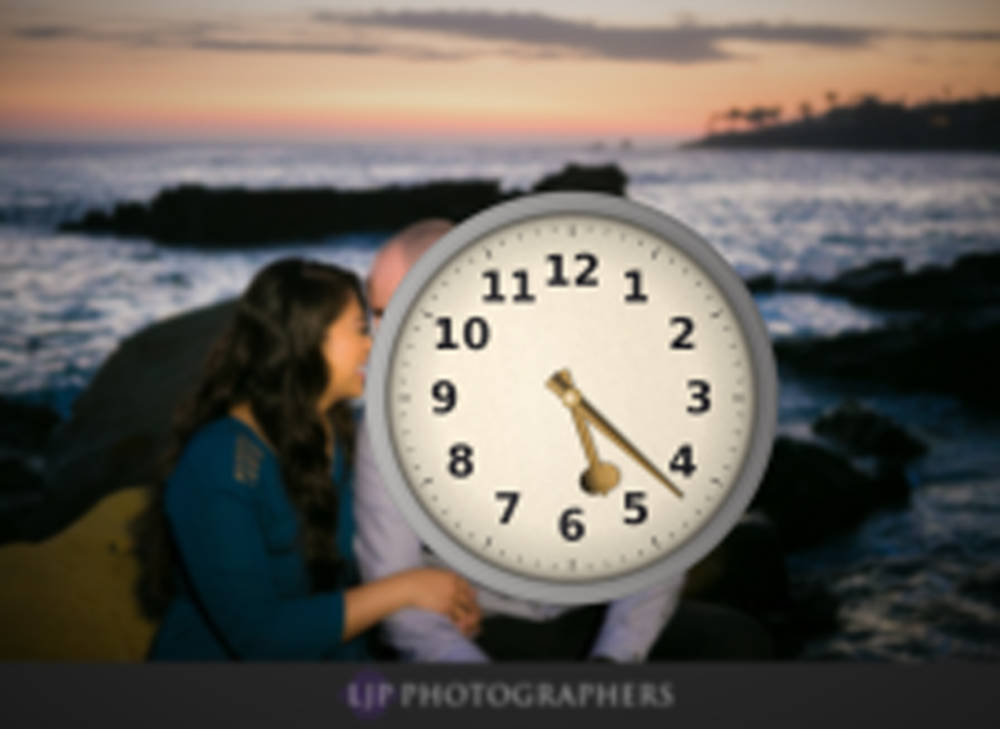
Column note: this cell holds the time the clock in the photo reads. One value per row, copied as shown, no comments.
5:22
